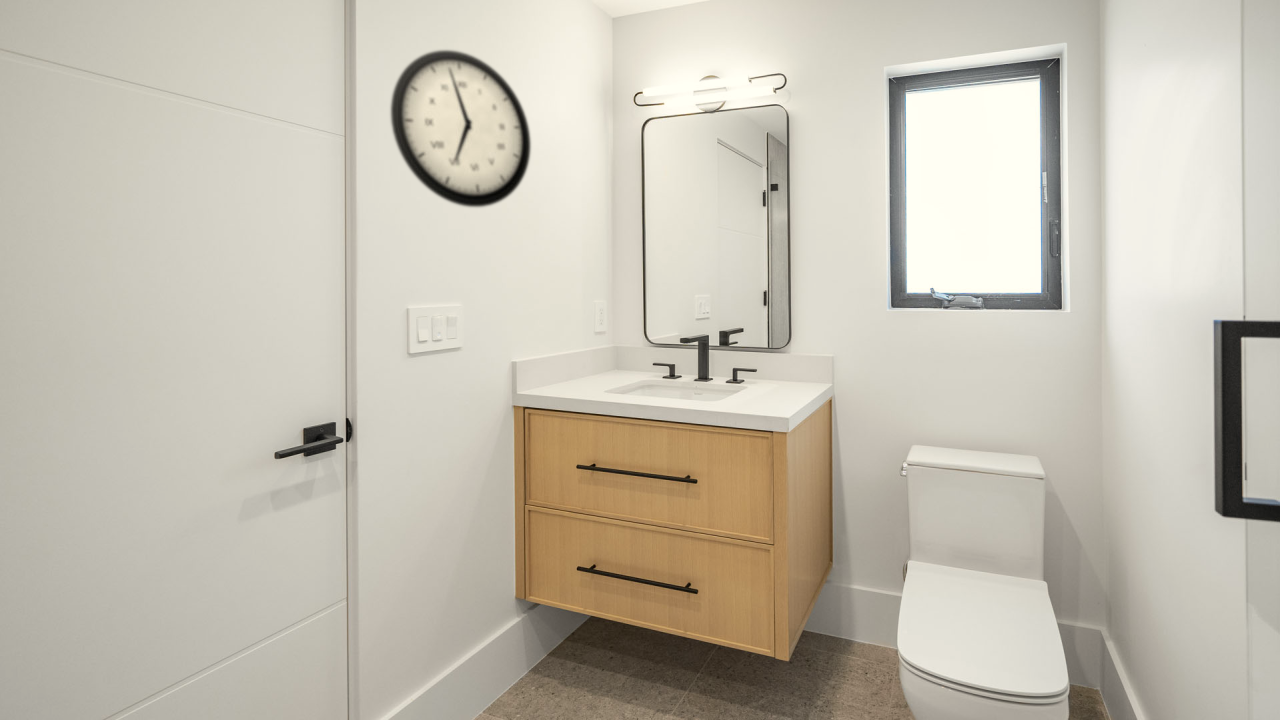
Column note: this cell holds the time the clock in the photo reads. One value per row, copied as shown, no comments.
6:58
